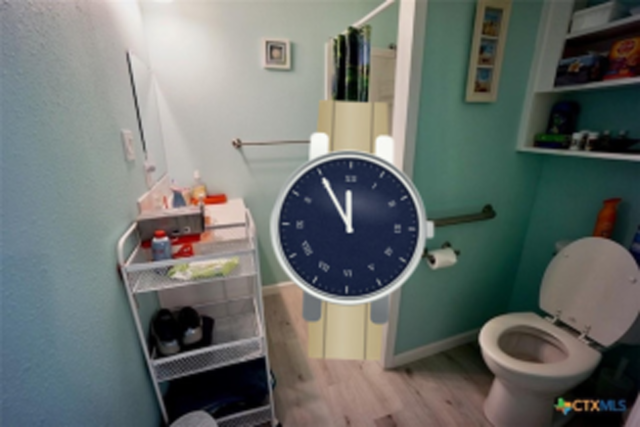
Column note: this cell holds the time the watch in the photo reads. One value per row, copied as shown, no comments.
11:55
